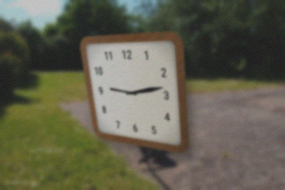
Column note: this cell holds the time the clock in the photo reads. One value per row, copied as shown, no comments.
9:13
